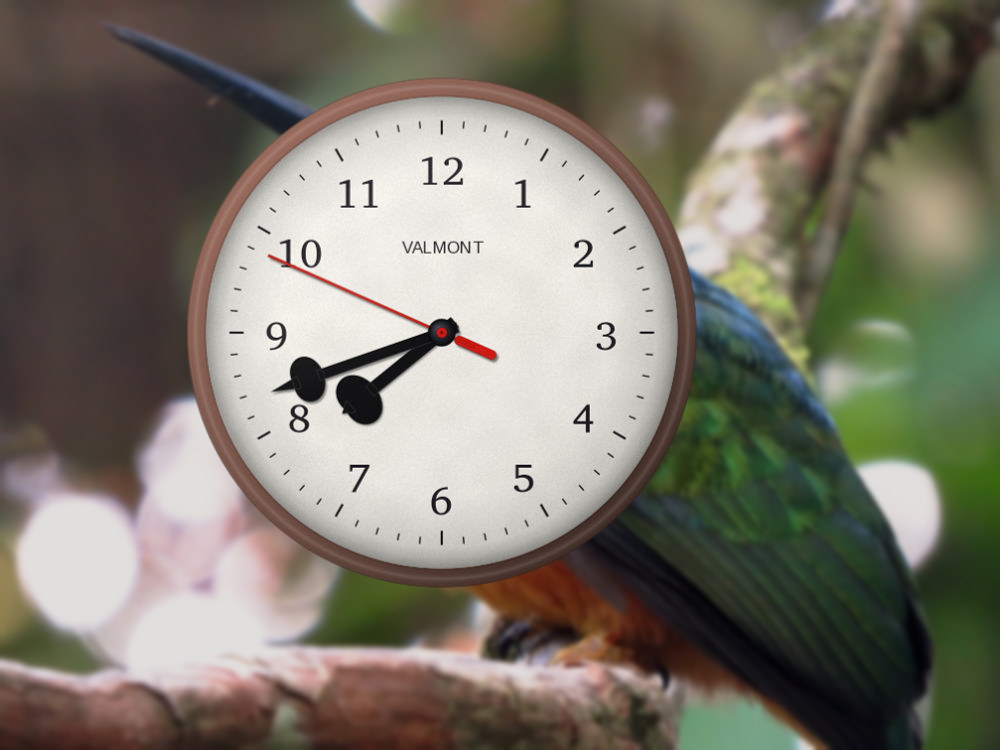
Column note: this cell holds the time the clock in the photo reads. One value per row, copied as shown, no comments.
7:41:49
